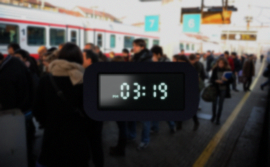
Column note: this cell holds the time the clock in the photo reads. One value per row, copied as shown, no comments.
3:19
